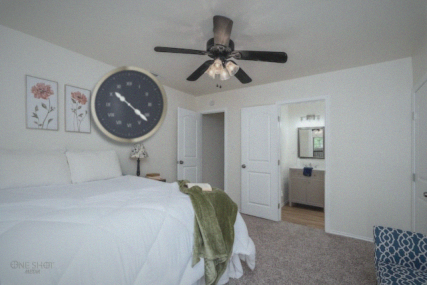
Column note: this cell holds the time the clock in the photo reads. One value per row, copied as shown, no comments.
10:22
